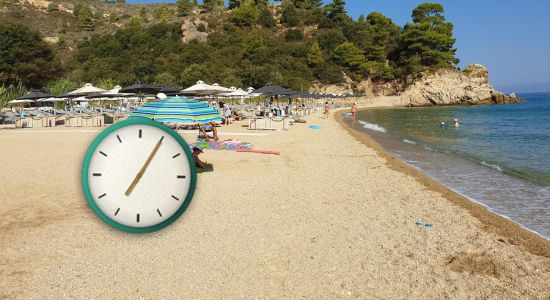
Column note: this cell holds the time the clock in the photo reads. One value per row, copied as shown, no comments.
7:05
